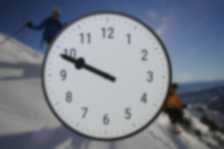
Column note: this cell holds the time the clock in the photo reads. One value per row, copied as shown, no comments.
9:49
